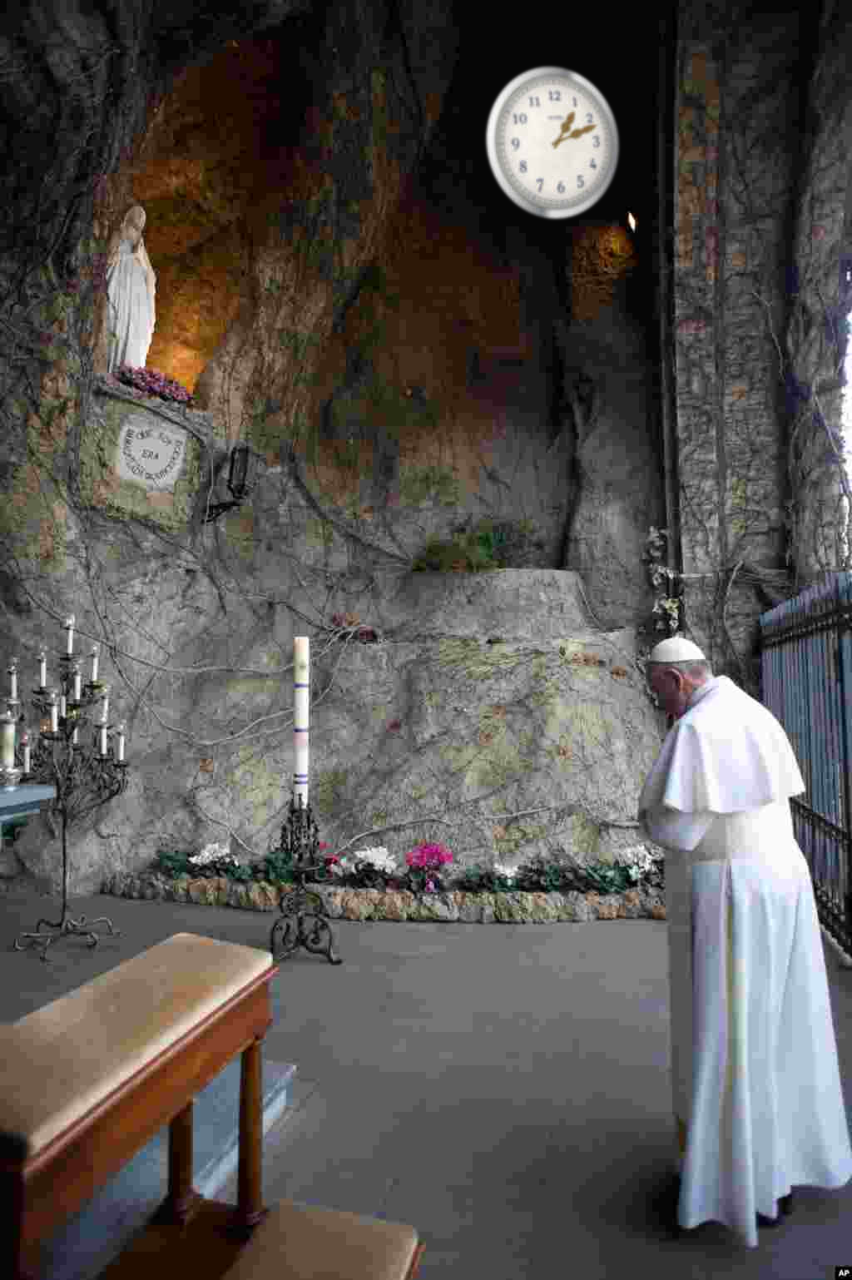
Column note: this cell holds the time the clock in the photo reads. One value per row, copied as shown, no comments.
1:12
